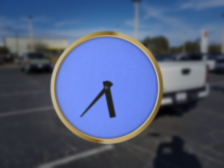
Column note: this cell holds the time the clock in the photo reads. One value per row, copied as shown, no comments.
5:37
